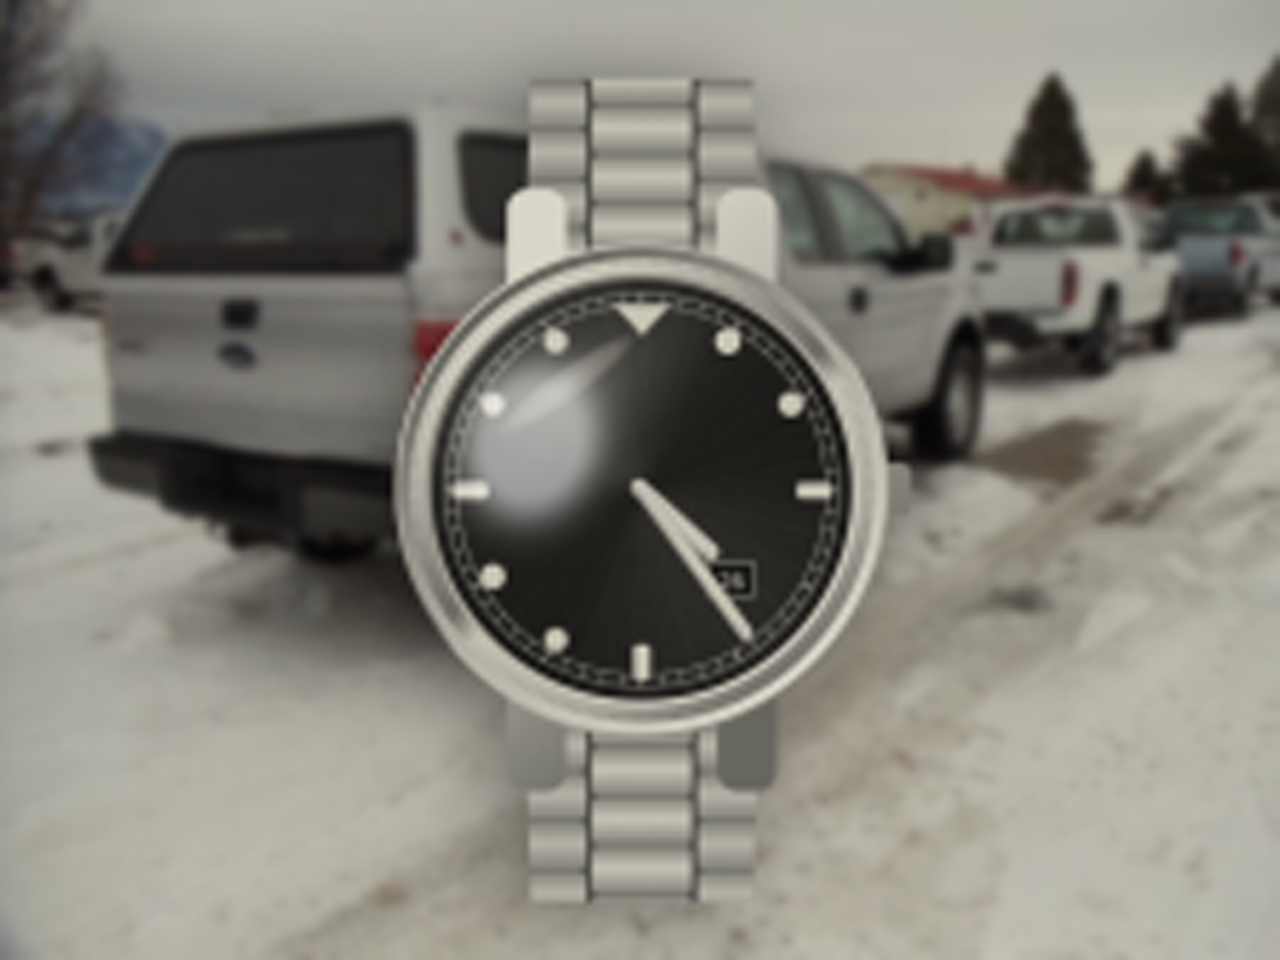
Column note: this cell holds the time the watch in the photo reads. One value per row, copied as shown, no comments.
4:24
